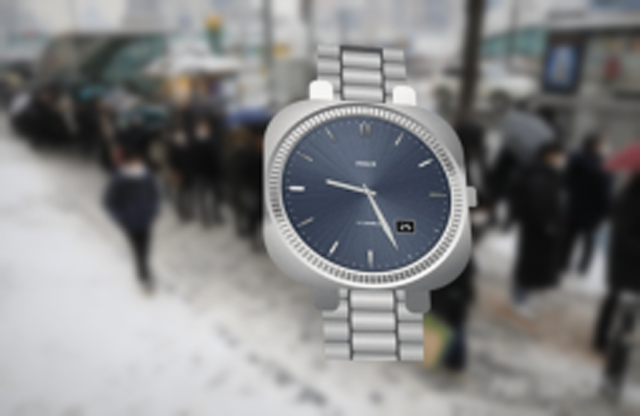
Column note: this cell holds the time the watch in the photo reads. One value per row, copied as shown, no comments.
9:26
